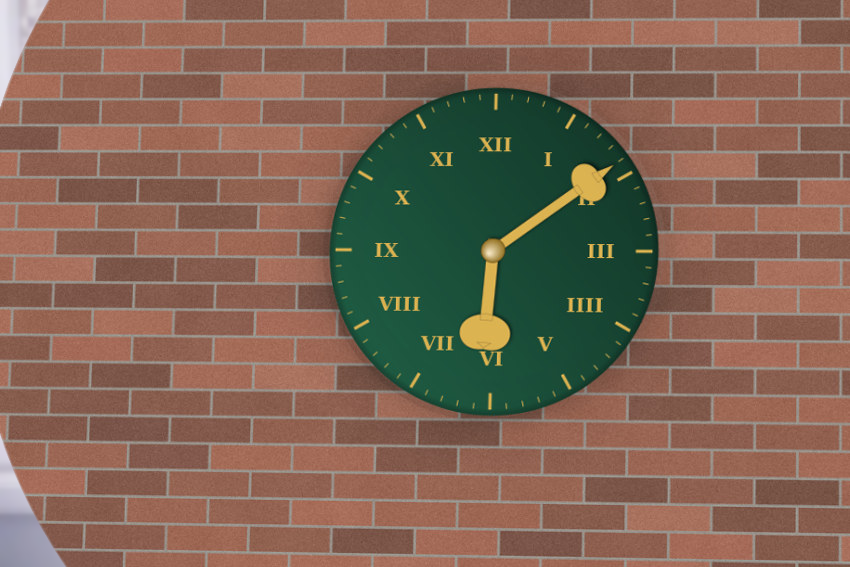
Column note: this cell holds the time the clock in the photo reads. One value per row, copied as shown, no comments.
6:09
